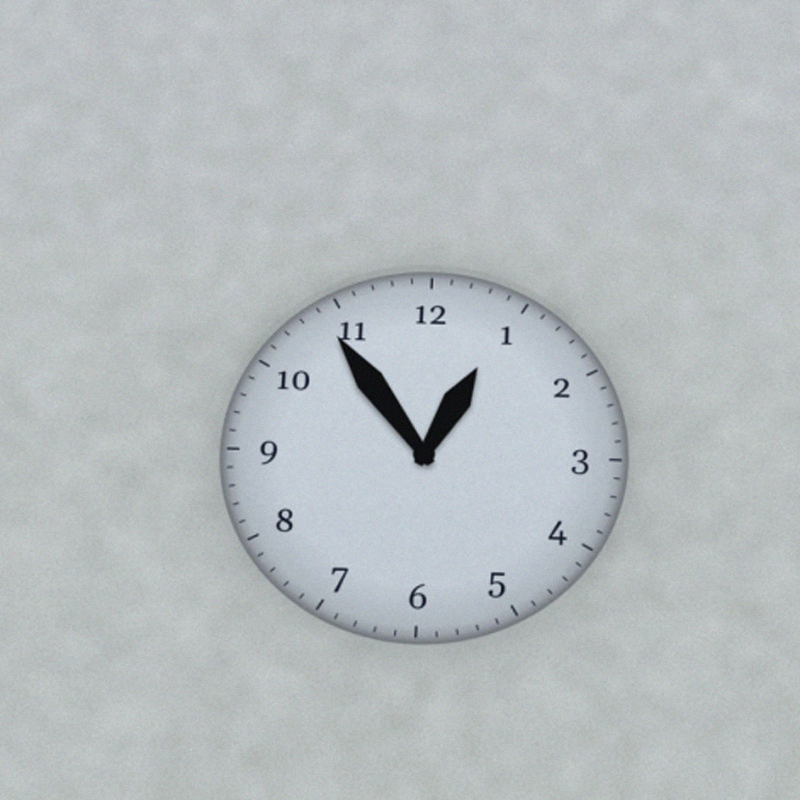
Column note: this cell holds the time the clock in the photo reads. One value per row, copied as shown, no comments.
12:54
